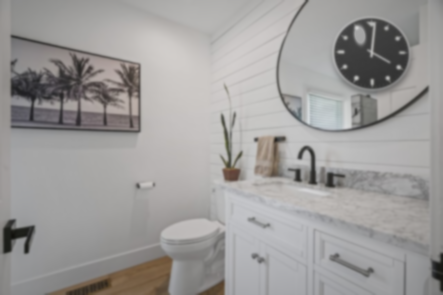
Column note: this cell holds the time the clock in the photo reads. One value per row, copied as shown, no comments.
4:01
